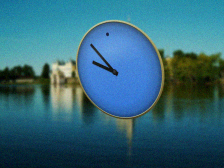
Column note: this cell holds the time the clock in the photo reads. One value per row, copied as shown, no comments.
9:54
